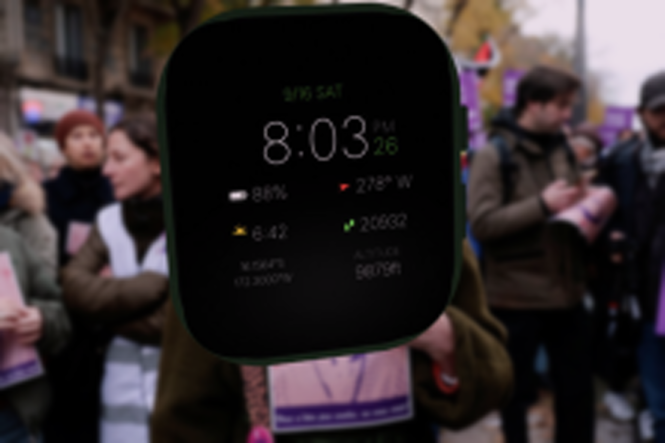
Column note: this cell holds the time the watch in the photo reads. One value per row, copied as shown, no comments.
8:03:26
